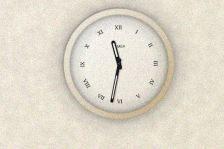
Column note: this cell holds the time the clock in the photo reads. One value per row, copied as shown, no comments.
11:32
